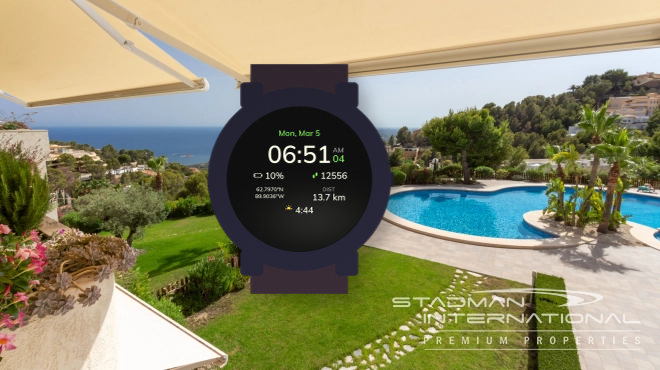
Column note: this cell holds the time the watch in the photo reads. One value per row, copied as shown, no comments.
6:51:04
